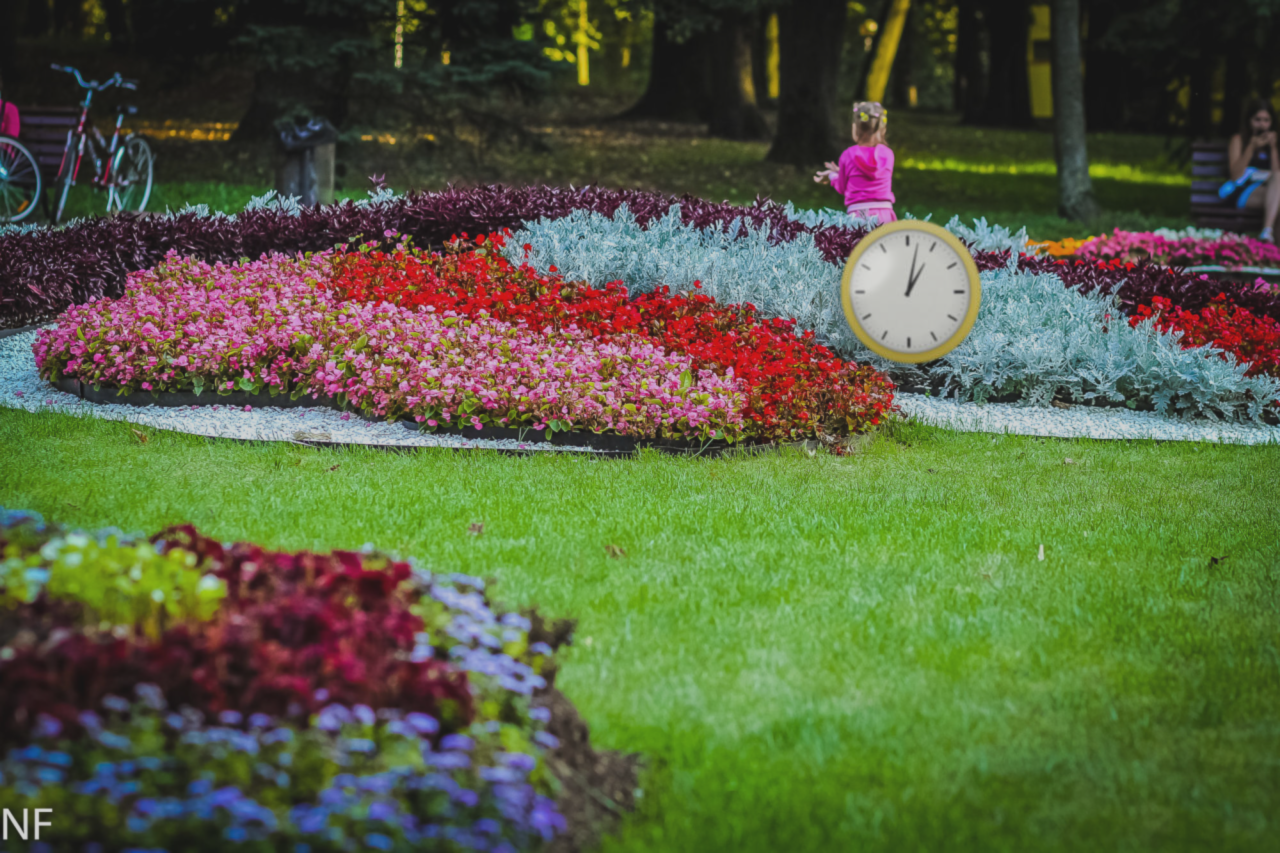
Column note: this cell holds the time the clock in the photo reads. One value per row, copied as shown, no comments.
1:02
